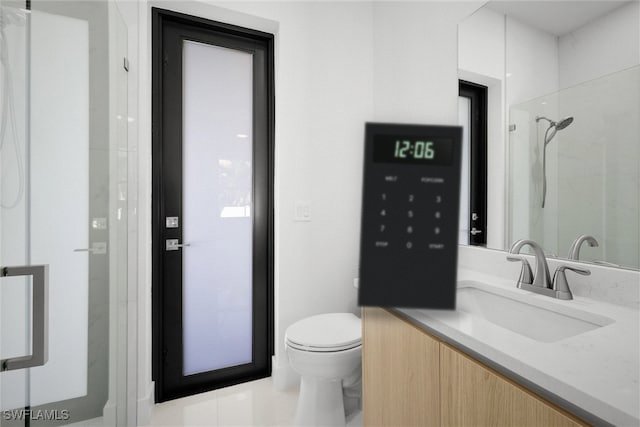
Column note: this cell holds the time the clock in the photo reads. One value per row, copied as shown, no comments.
12:06
